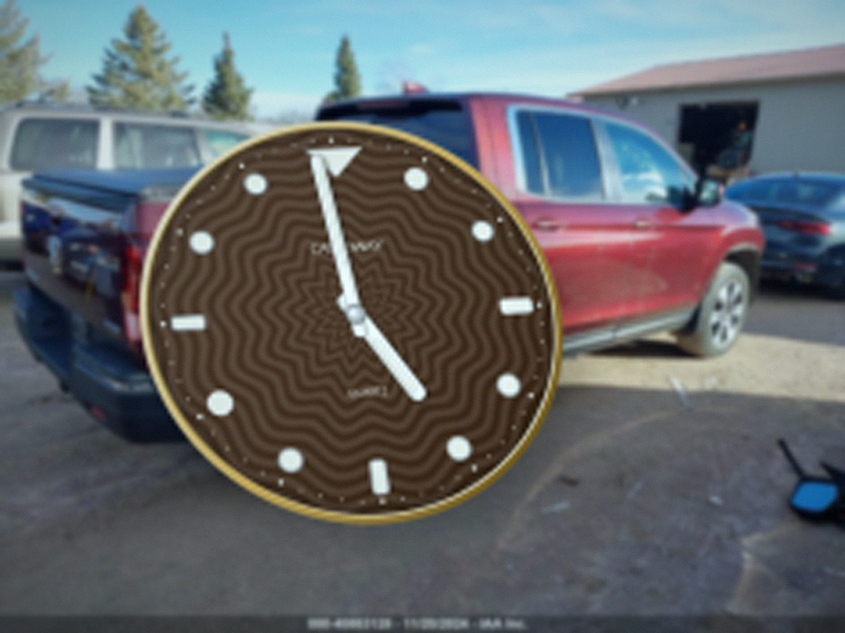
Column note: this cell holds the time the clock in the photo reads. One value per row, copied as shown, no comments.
4:59
